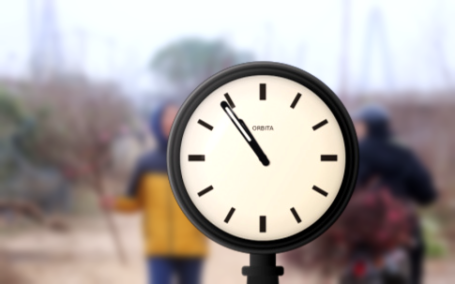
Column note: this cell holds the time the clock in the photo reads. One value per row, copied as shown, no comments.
10:54
